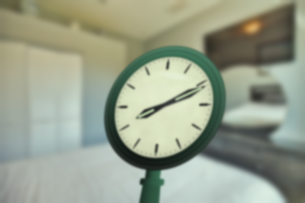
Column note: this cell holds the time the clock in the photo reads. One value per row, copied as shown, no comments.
8:11
